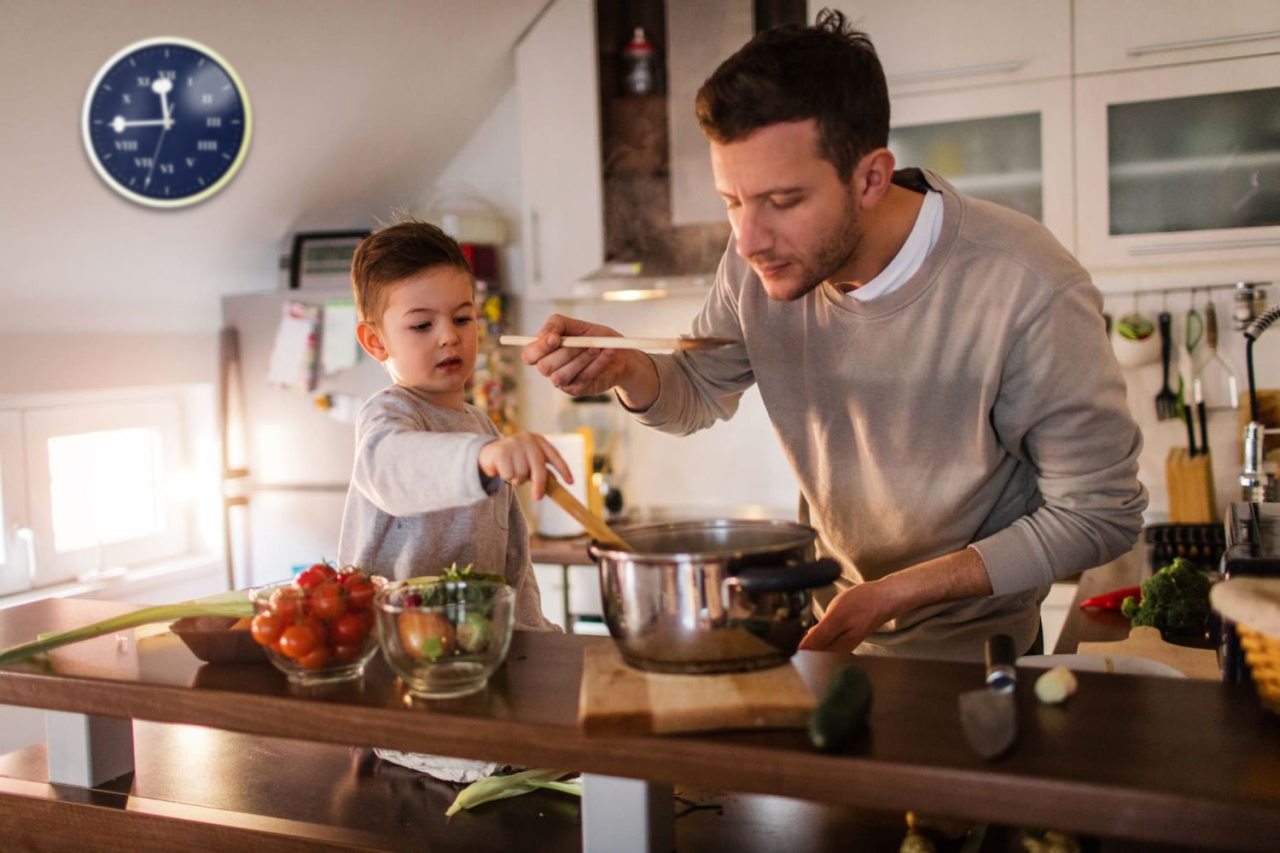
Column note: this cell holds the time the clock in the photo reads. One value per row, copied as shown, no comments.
11:44:33
